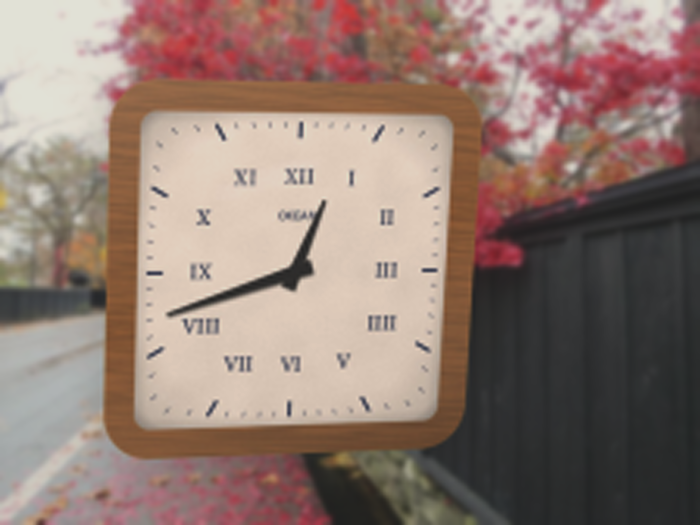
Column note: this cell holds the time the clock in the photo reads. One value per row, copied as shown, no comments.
12:42
